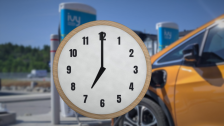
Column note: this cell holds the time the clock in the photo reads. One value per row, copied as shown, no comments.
7:00
